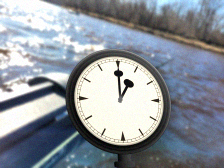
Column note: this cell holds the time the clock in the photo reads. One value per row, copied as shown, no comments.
1:00
